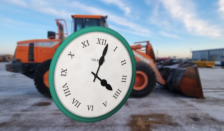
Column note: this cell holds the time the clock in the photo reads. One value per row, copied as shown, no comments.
4:02
